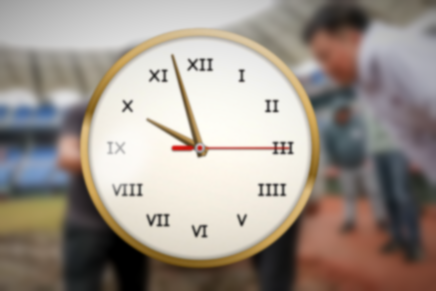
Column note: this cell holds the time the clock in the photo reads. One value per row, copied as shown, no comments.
9:57:15
